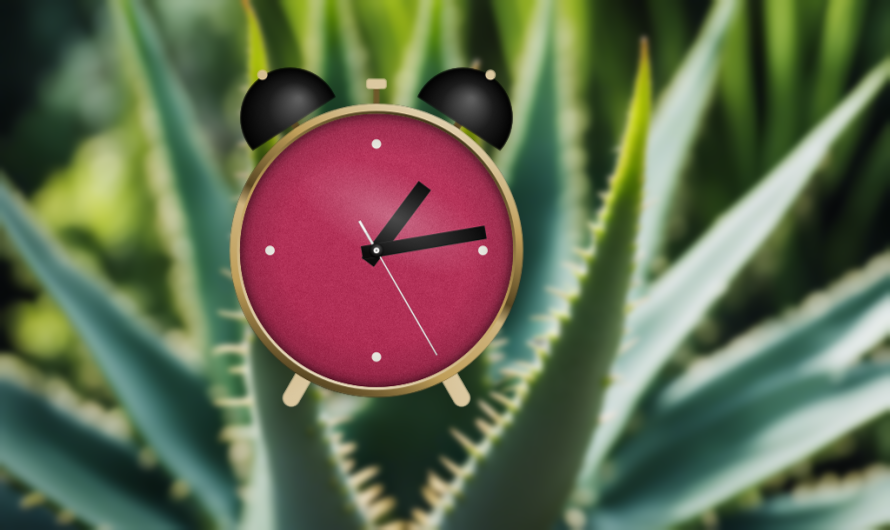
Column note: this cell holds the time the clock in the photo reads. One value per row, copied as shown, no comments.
1:13:25
